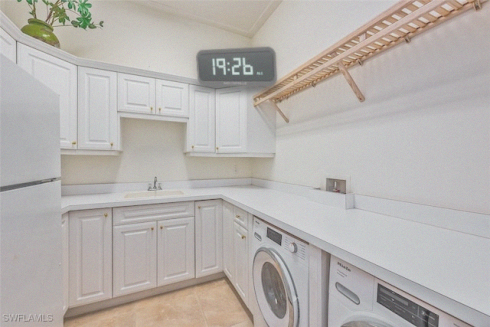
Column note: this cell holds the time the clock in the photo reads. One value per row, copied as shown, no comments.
19:26
